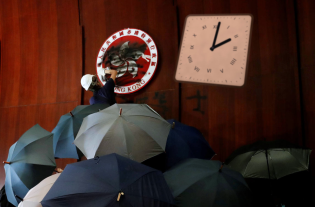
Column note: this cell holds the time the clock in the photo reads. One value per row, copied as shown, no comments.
2:01
